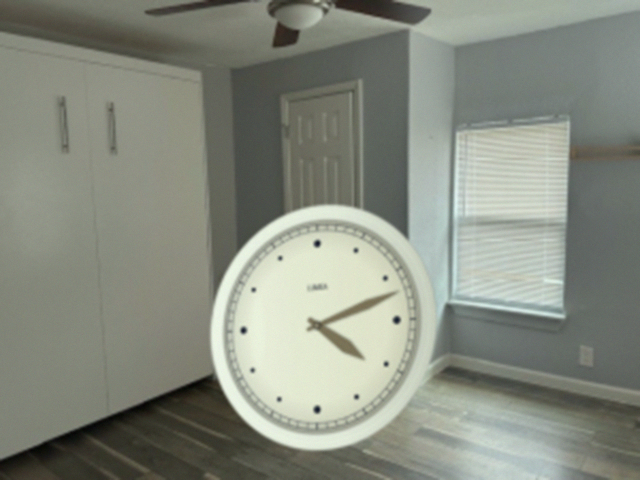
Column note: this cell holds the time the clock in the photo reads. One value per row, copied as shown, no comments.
4:12
